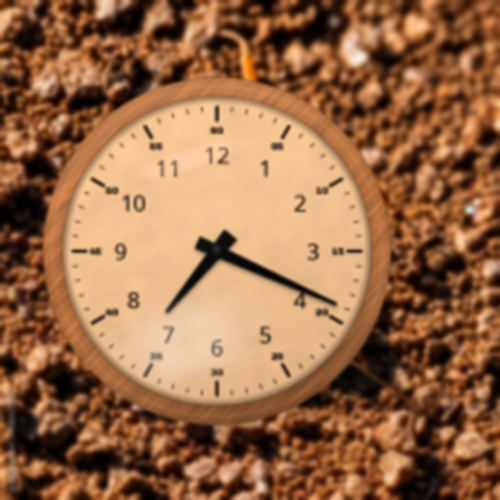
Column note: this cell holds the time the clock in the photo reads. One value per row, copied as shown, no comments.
7:19
